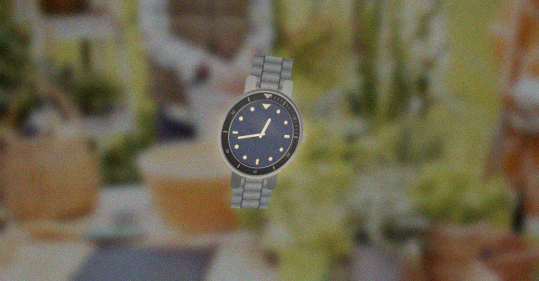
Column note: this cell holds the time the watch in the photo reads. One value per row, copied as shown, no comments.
12:43
